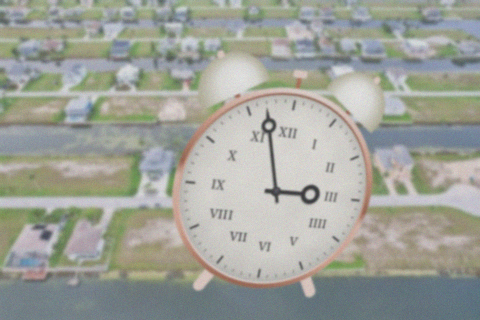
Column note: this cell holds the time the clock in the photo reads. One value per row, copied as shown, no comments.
2:57
